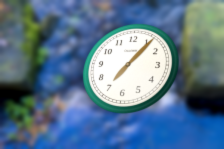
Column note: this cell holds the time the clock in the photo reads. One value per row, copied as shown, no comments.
7:06
